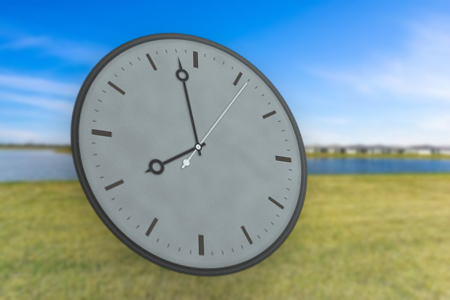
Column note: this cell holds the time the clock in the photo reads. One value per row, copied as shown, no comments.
7:58:06
